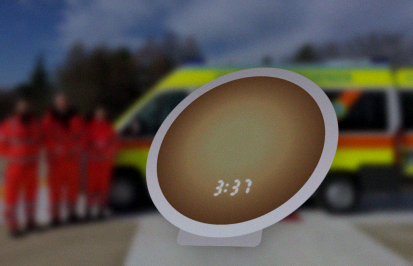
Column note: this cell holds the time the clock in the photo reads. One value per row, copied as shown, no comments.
3:37
